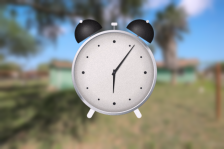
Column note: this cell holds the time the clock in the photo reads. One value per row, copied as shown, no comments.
6:06
